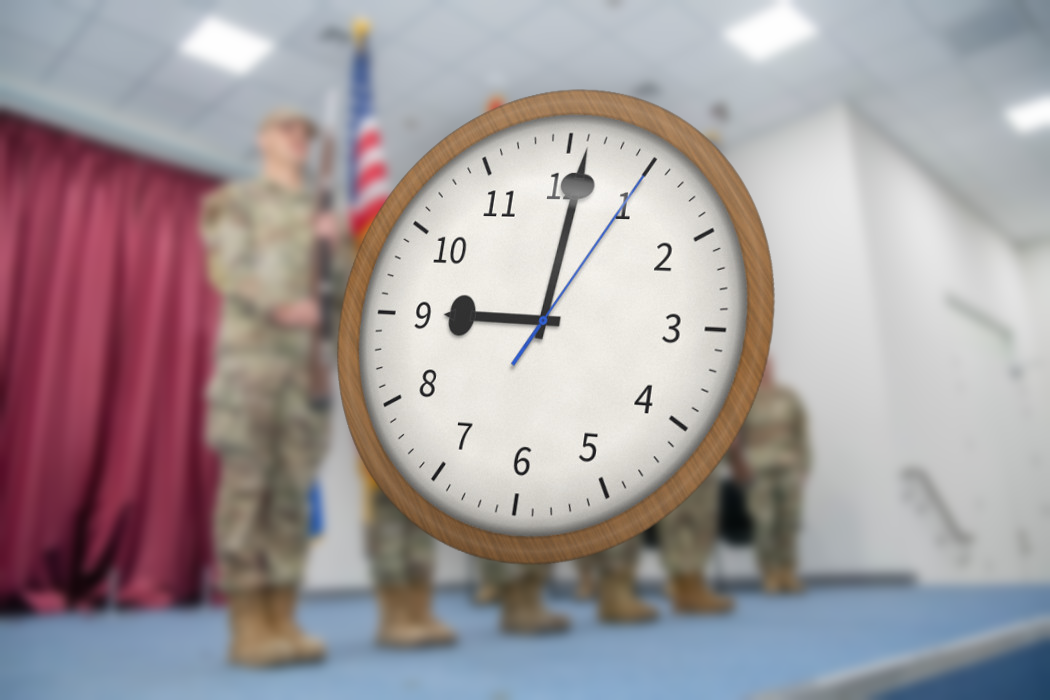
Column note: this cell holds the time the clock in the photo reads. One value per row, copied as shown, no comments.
9:01:05
